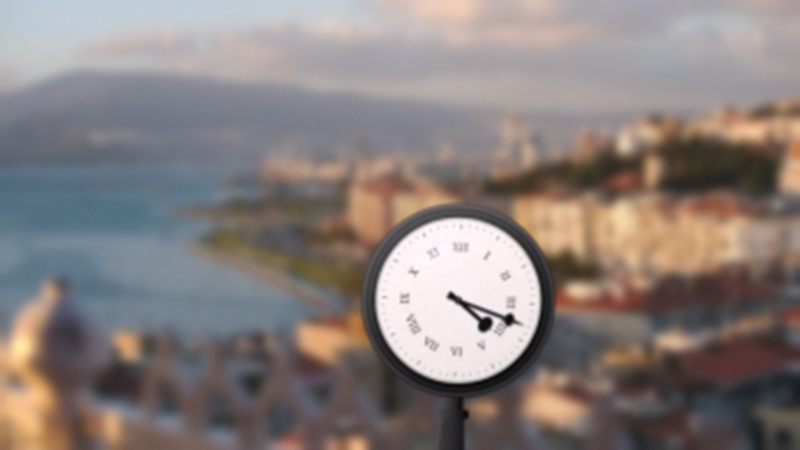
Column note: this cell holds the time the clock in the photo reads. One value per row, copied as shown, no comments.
4:18
